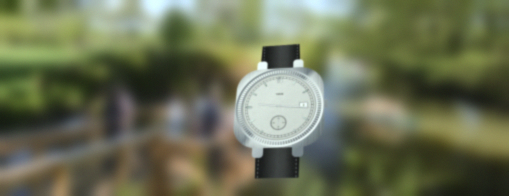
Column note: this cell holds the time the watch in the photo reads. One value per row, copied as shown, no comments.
9:16
